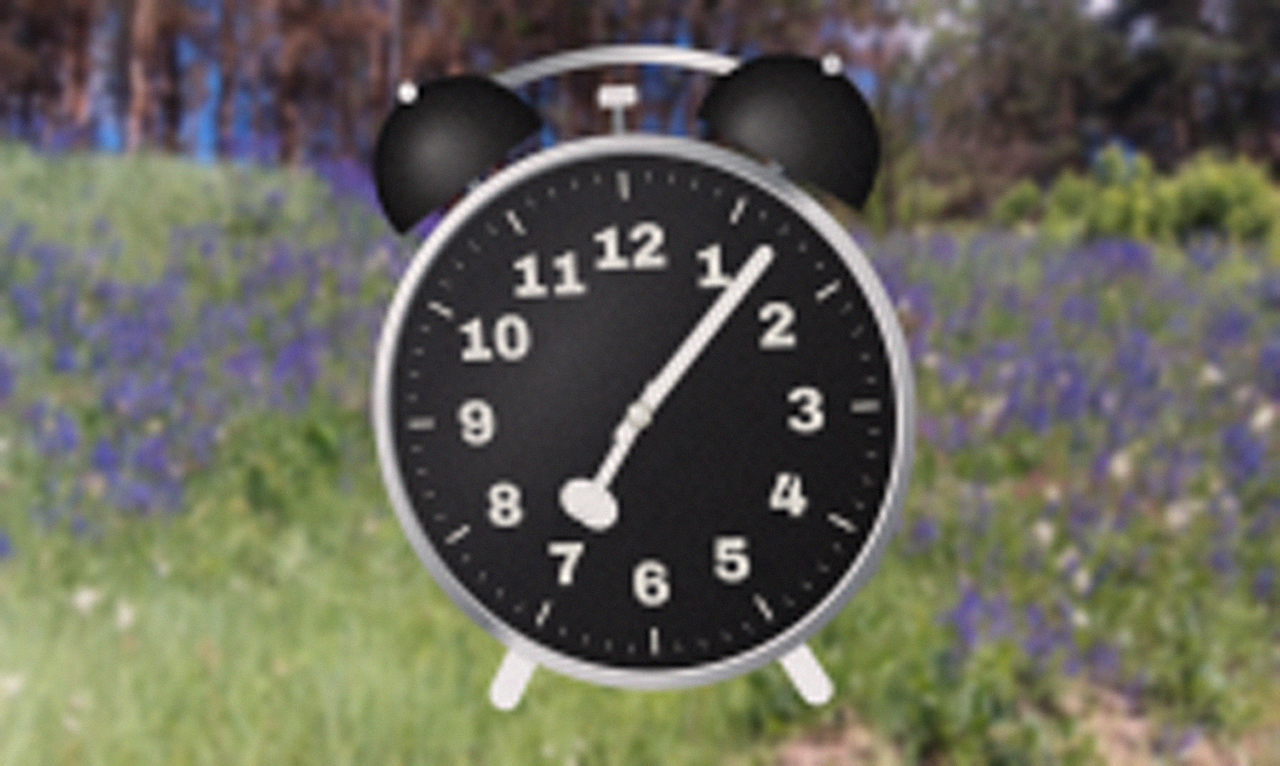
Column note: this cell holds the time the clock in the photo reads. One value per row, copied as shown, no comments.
7:07
